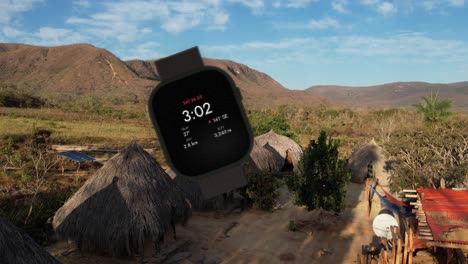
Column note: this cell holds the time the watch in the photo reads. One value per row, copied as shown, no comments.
3:02
